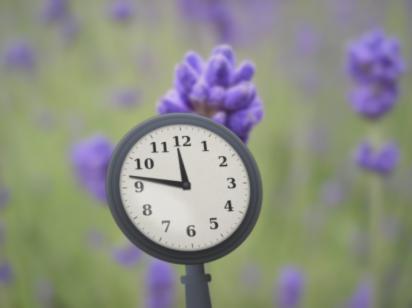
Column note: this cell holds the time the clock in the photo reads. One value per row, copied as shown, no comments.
11:47
